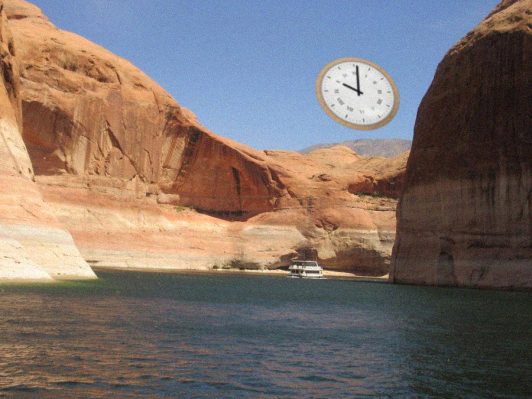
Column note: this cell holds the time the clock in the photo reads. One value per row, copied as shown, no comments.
10:01
